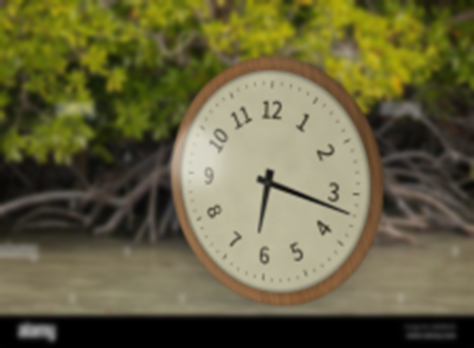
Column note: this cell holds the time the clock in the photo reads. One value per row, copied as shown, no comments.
6:17
